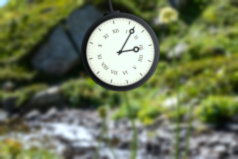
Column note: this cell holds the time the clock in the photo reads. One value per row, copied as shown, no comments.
3:07
